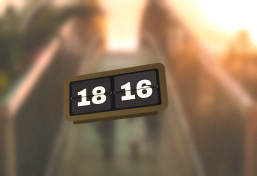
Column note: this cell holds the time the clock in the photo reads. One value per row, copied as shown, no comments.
18:16
